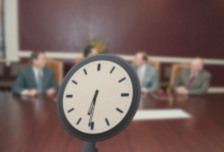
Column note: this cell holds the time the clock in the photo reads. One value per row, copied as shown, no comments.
6:31
